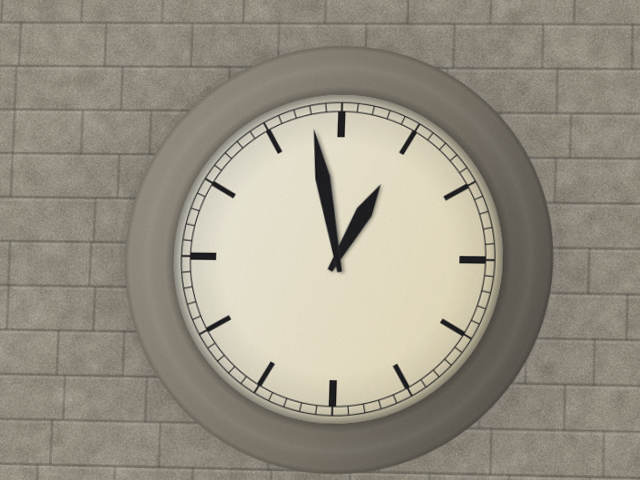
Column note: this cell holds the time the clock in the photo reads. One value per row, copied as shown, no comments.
12:58
